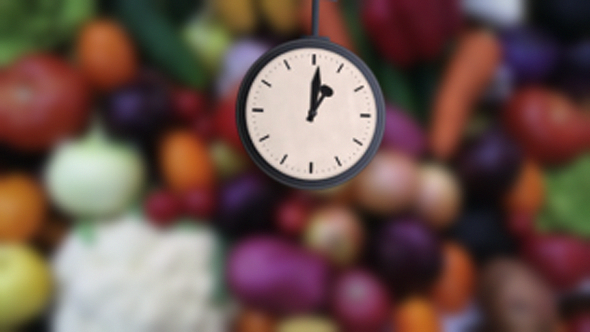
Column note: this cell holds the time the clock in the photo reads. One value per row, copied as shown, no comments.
1:01
